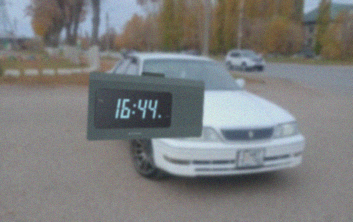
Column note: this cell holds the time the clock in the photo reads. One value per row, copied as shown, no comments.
16:44
